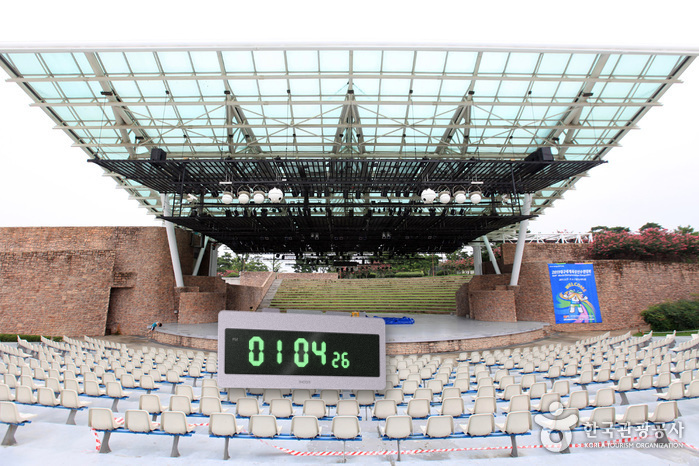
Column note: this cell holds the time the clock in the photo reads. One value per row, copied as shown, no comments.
1:04:26
